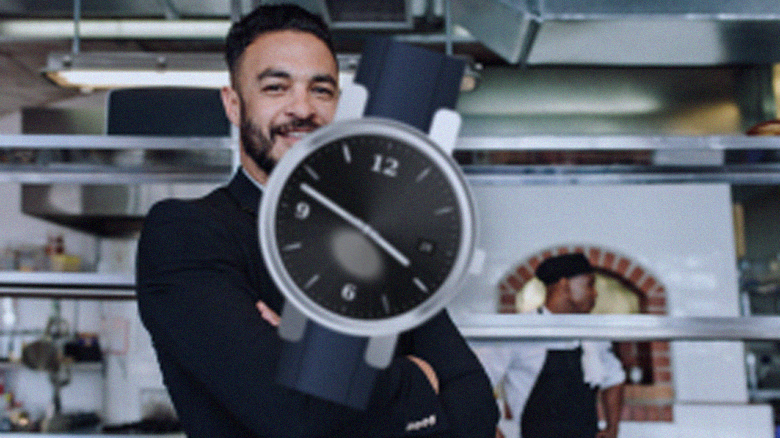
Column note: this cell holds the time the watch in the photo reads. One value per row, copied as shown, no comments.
3:48
